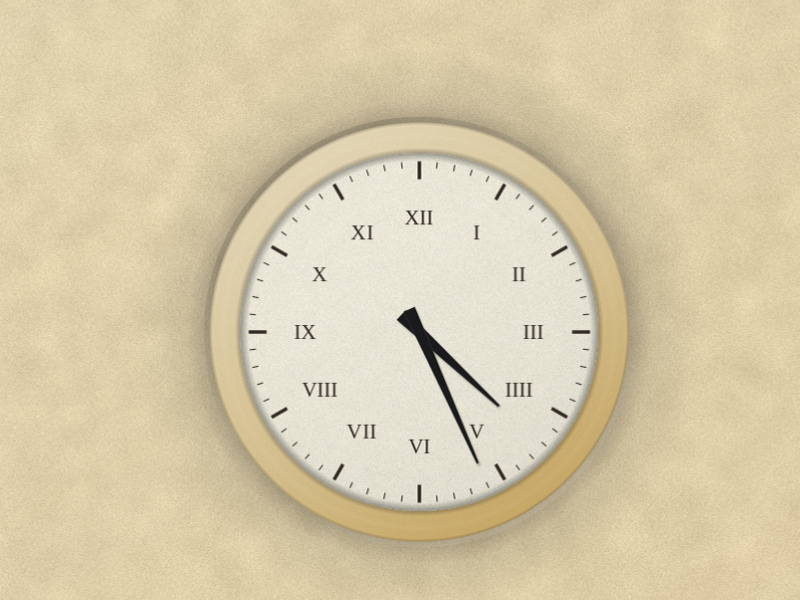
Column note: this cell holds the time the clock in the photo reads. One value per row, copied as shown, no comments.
4:26
